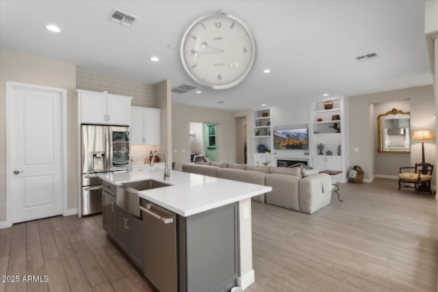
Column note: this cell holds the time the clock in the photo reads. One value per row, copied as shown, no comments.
9:44
